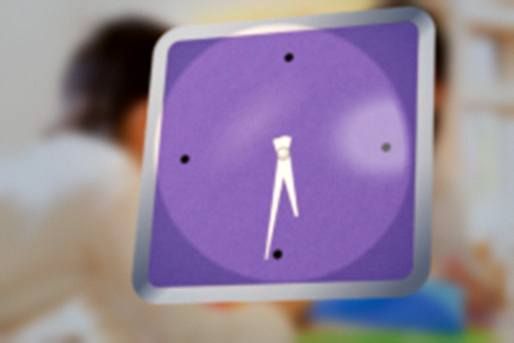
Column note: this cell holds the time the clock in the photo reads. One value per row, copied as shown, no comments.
5:31
